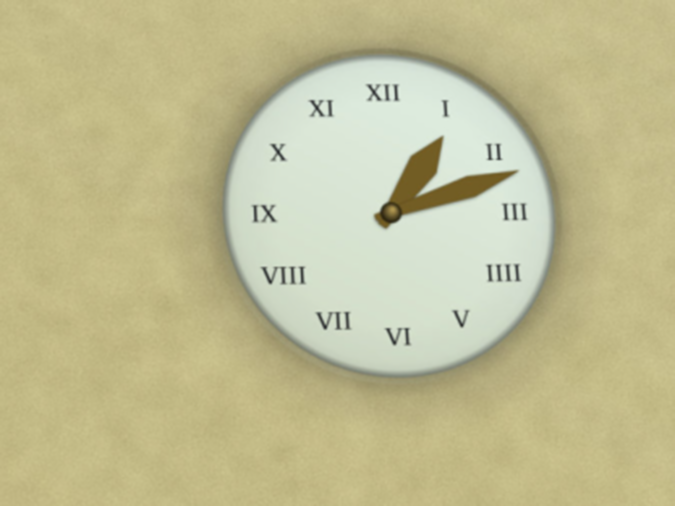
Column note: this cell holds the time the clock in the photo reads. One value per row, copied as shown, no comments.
1:12
